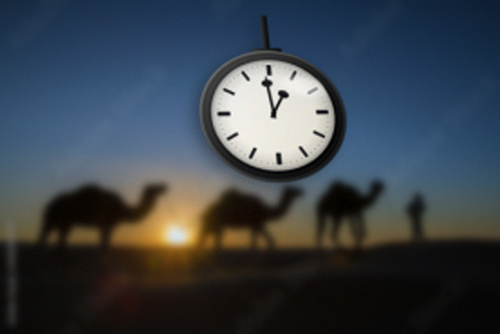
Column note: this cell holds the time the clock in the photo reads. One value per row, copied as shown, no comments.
12:59
